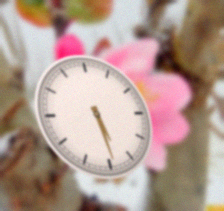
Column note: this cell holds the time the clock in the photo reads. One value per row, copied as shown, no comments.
5:29
